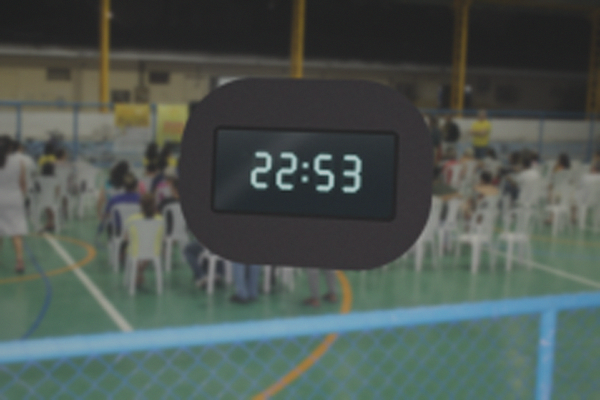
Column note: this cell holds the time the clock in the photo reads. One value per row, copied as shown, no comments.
22:53
